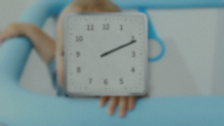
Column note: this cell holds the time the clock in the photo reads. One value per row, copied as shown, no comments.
2:11
